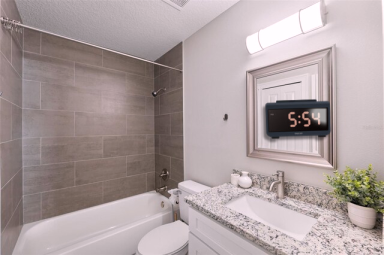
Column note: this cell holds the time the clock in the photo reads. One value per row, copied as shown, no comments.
5:54
